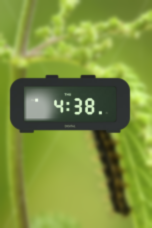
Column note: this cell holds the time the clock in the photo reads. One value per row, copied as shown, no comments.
4:38
